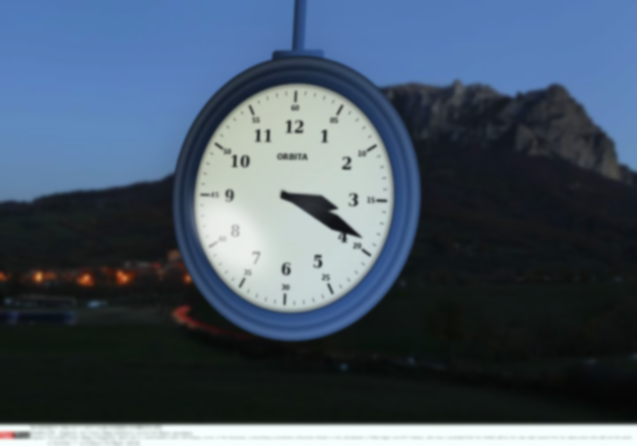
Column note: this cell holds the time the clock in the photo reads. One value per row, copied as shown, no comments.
3:19
